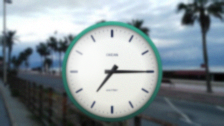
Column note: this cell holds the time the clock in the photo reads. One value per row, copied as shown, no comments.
7:15
